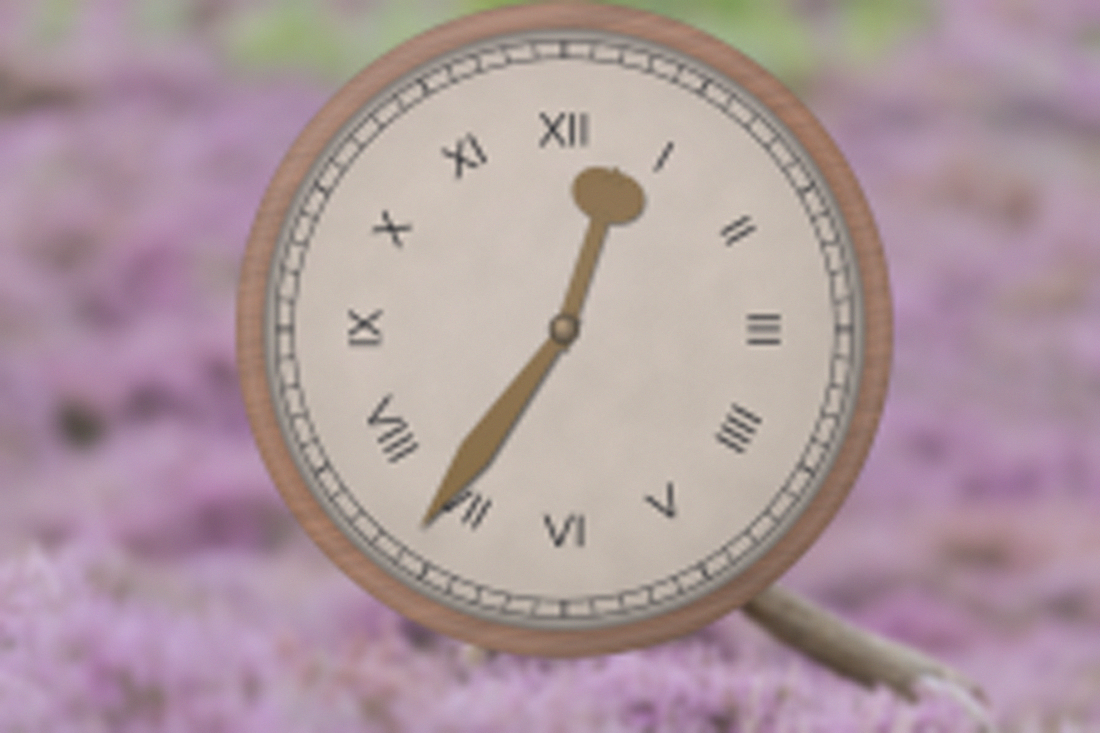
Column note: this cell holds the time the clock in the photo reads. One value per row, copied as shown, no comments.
12:36
